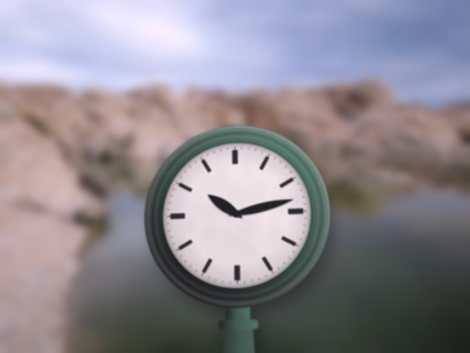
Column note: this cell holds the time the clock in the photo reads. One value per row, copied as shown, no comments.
10:13
